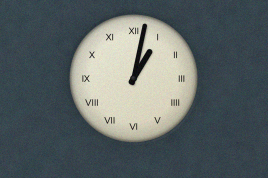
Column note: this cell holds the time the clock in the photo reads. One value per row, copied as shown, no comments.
1:02
